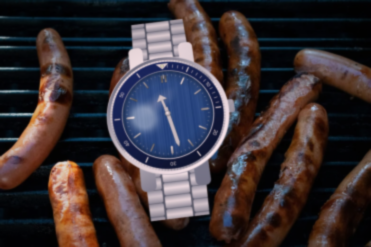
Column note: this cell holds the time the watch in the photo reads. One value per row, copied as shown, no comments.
11:28
